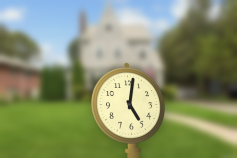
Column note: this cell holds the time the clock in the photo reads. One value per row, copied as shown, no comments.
5:02
